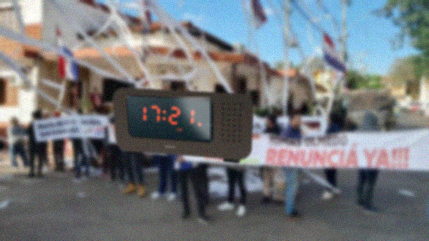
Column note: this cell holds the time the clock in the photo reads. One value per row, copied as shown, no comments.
17:21
